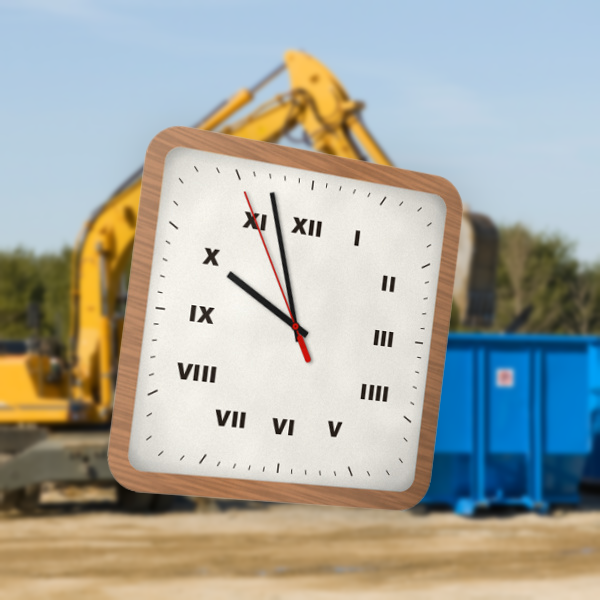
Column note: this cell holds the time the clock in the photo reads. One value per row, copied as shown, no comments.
9:56:55
